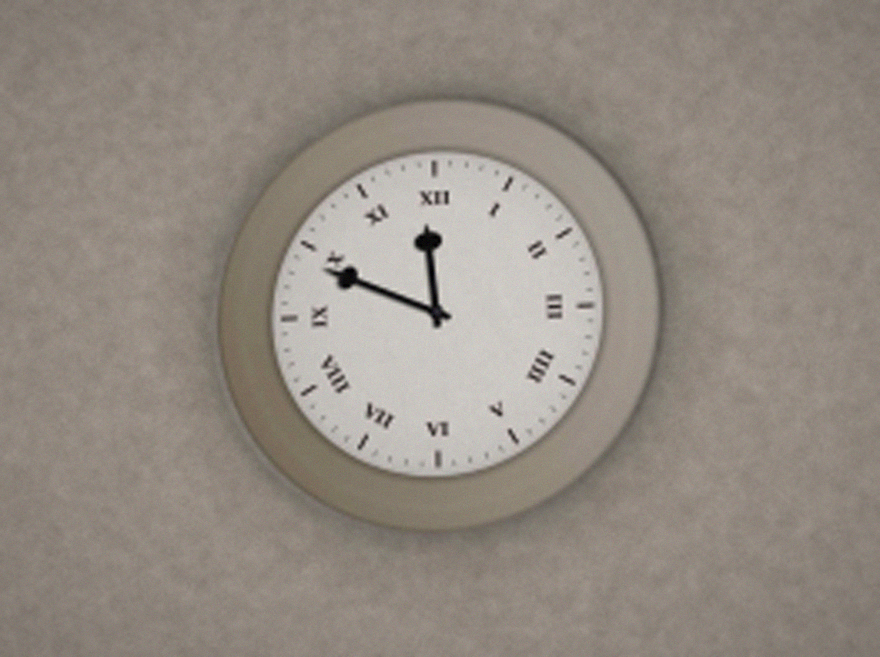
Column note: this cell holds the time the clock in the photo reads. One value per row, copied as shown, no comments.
11:49
